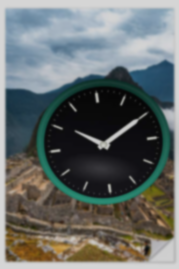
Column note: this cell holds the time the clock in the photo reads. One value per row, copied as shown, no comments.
10:10
